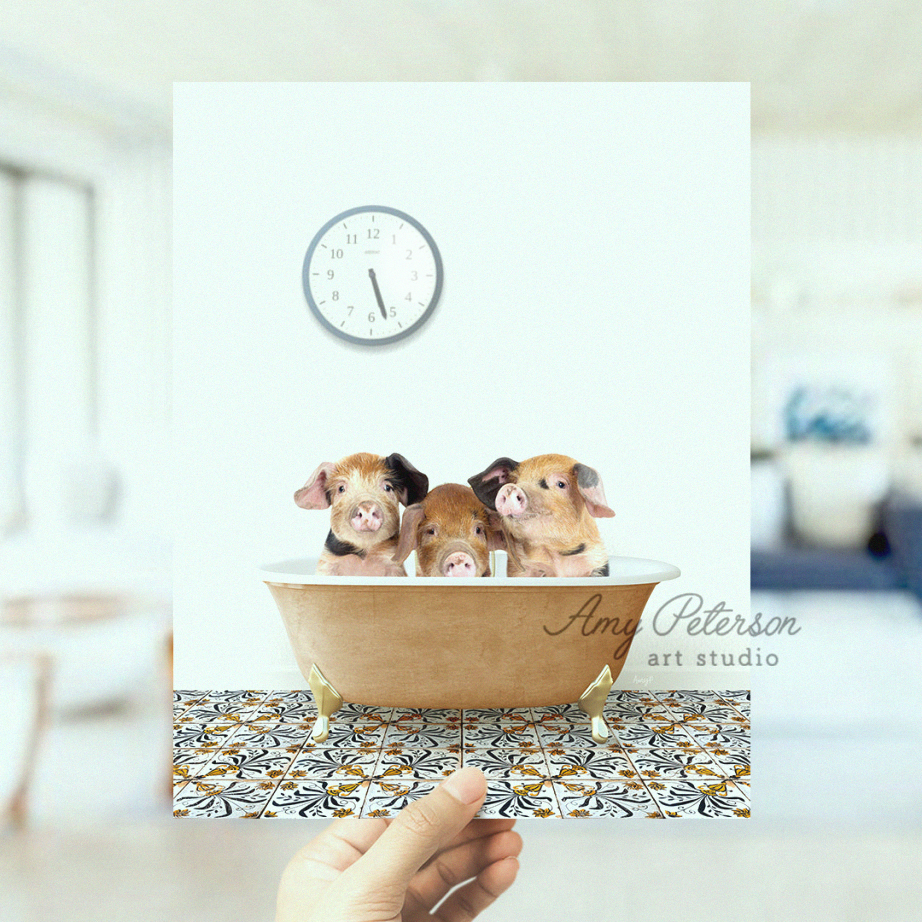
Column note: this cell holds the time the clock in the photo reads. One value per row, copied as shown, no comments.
5:27
